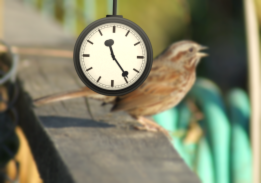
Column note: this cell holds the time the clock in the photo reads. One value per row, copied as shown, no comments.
11:24
